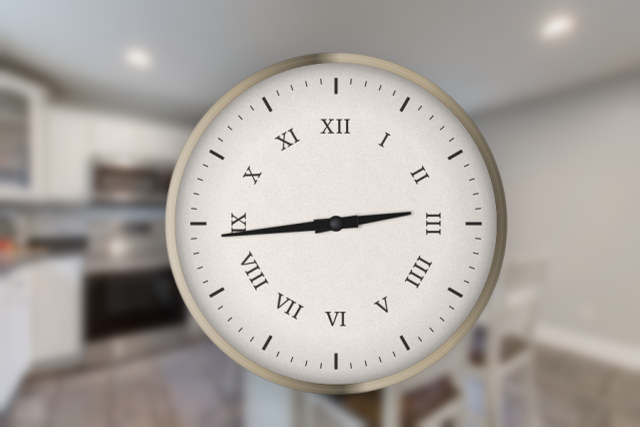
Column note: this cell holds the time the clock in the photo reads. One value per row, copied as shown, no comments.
2:44
